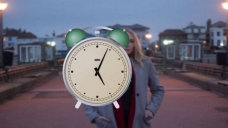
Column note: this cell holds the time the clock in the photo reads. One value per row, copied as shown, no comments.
5:04
